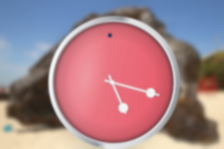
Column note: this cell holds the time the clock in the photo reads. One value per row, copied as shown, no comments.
5:18
